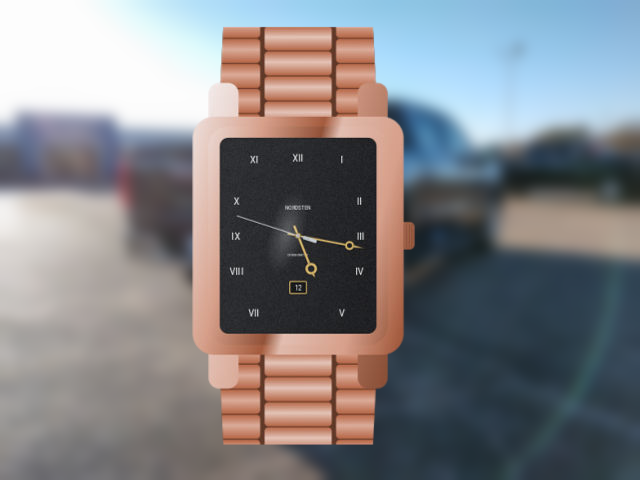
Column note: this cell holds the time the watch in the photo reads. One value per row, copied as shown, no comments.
5:16:48
